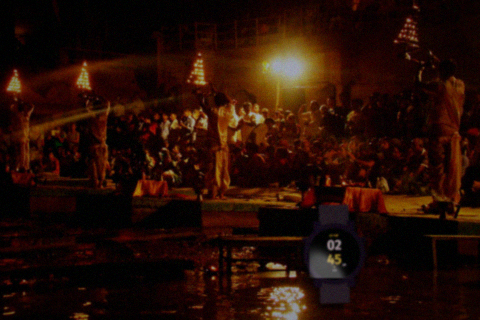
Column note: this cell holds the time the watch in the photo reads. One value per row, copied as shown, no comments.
2:45
